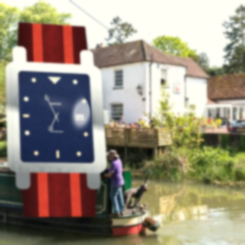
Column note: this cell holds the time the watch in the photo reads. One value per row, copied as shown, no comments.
6:56
